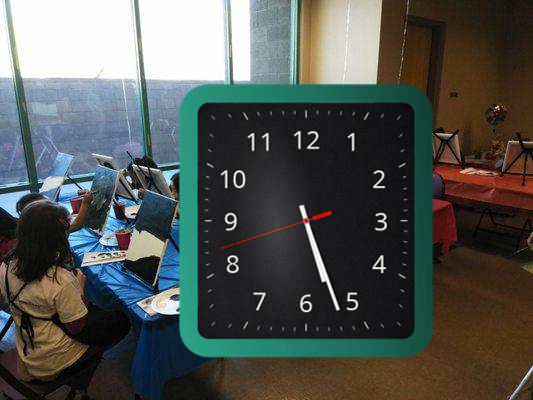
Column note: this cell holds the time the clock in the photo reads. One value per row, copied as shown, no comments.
5:26:42
